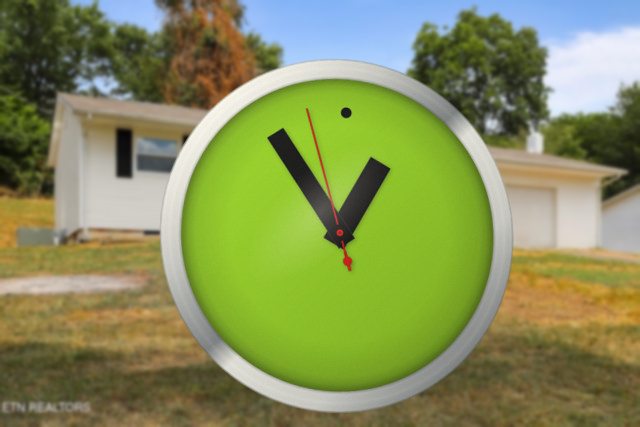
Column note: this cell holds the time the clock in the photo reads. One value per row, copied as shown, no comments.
12:53:57
